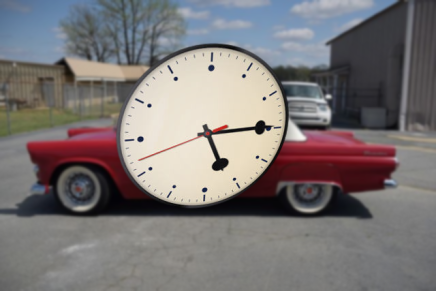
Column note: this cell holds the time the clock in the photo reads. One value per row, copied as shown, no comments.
5:14:42
